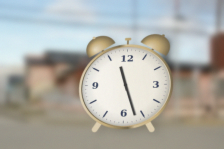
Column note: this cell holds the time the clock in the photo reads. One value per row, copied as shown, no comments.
11:27
